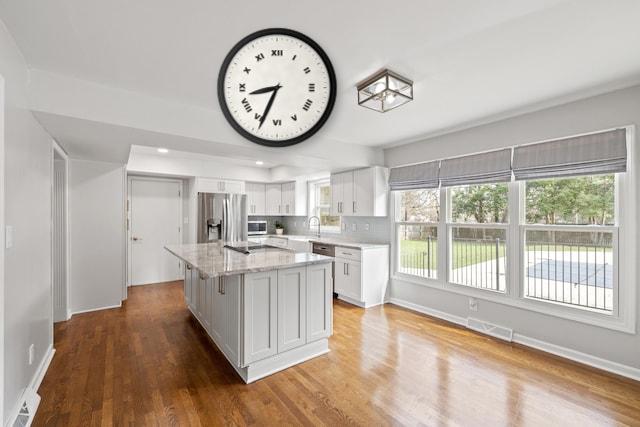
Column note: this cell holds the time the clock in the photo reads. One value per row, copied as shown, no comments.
8:34
